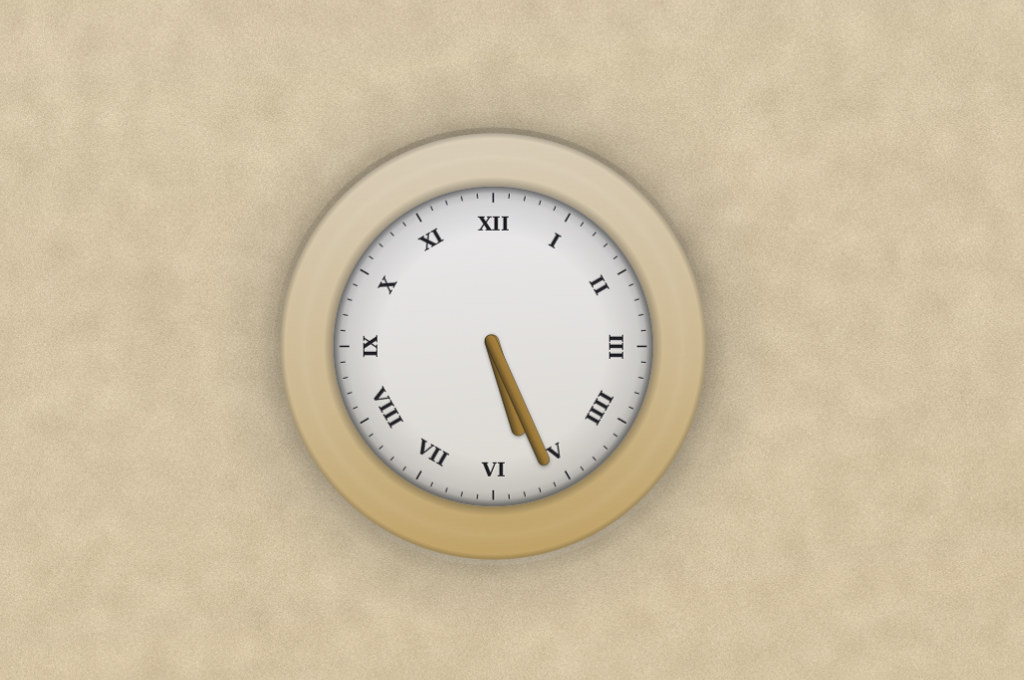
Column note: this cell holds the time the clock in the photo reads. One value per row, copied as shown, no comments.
5:26
